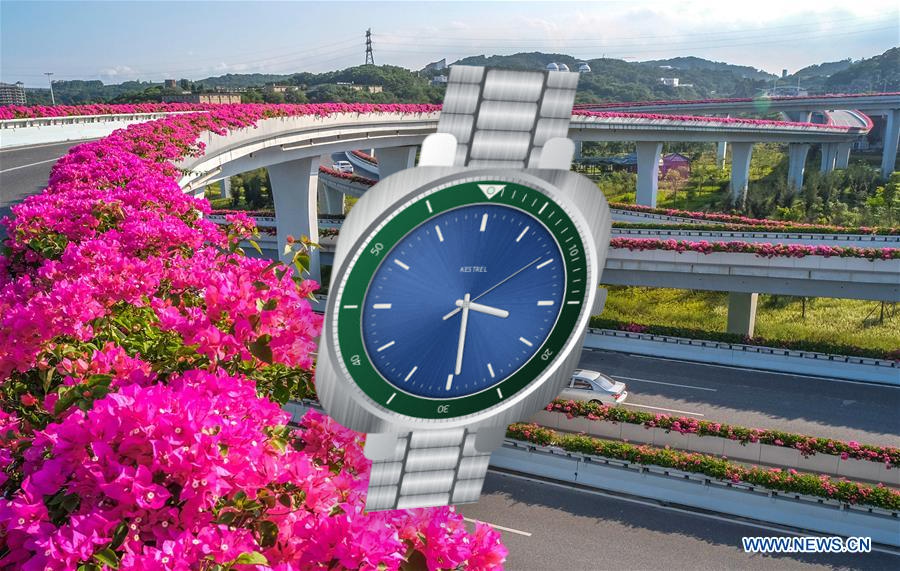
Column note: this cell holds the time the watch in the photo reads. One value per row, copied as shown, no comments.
3:29:09
